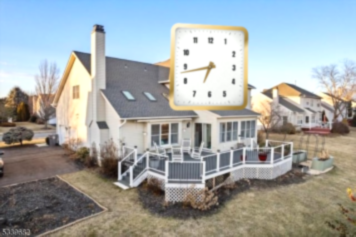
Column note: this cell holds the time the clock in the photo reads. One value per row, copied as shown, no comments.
6:43
